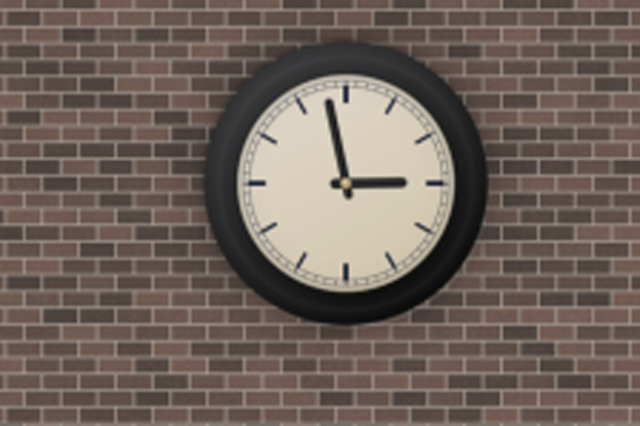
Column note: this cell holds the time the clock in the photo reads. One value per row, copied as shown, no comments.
2:58
